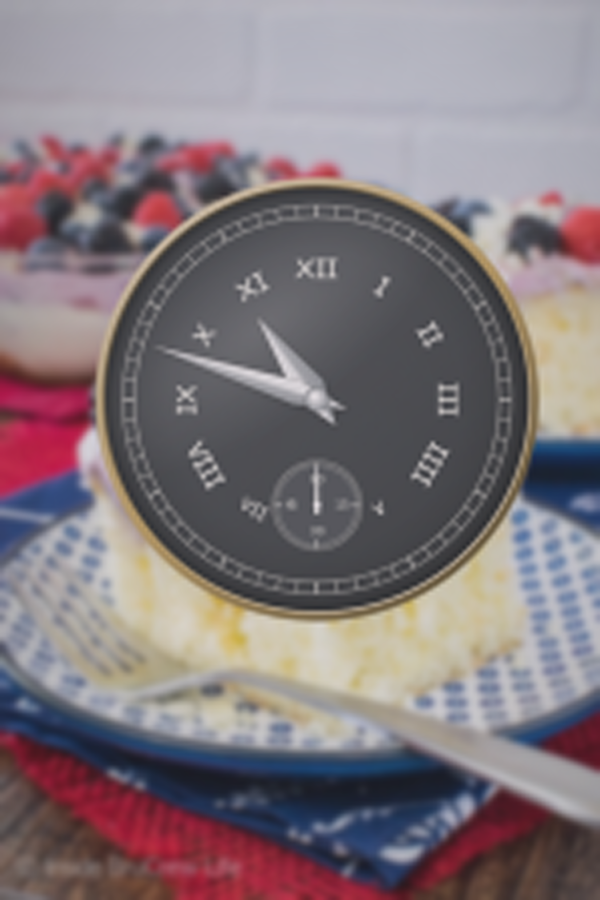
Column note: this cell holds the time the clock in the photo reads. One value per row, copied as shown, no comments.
10:48
